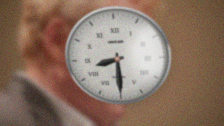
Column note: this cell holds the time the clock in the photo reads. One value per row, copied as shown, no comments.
8:30
